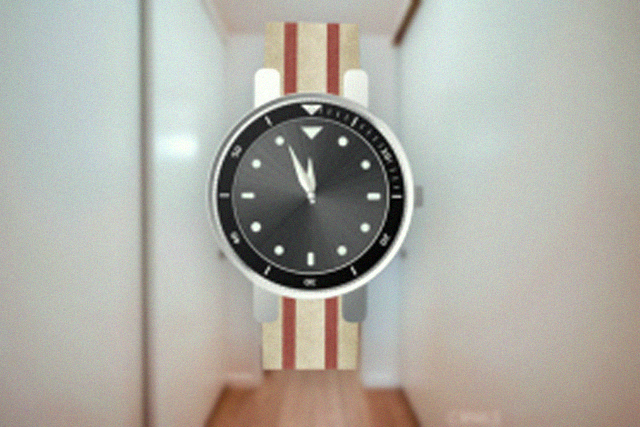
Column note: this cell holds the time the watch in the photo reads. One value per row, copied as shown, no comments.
11:56
